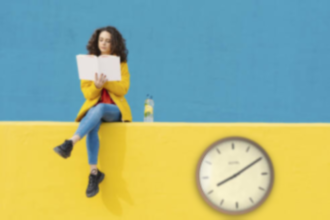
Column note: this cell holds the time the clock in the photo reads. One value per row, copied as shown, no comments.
8:10
